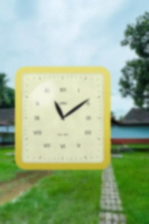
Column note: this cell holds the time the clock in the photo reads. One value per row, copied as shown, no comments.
11:09
